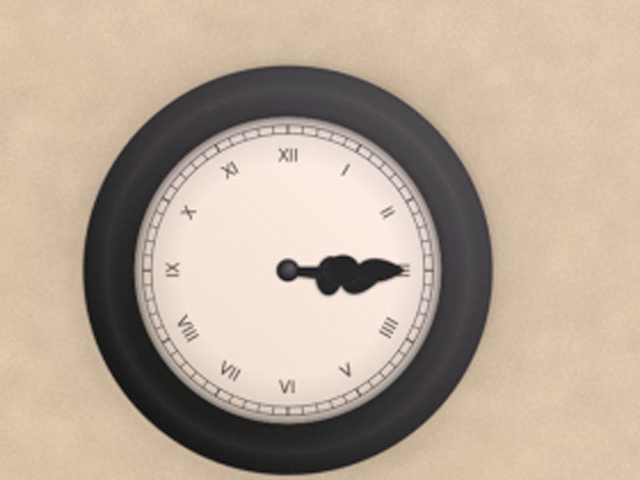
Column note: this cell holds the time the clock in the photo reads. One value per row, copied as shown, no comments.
3:15
